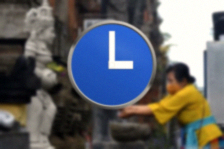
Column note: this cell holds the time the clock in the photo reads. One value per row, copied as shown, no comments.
3:00
